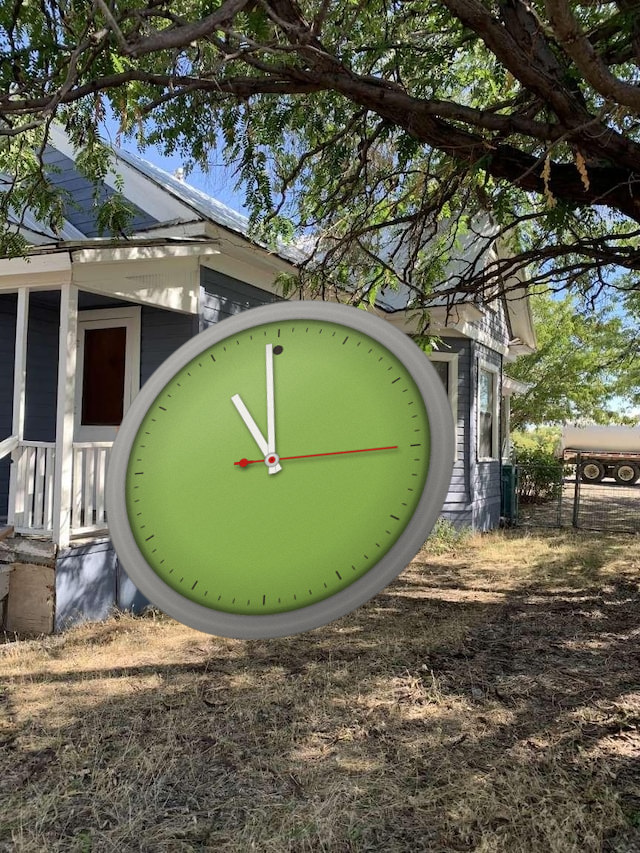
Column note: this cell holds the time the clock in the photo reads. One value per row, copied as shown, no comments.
10:59:15
